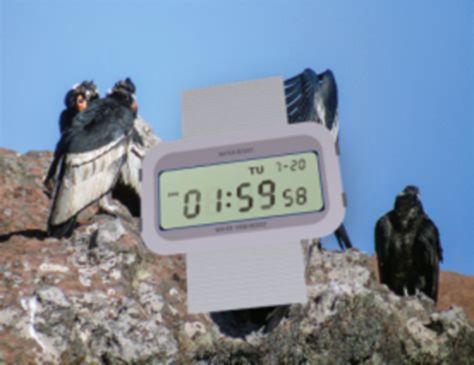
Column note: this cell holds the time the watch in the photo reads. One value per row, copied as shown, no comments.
1:59:58
